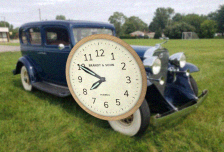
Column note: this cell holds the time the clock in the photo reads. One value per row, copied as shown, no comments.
7:50
